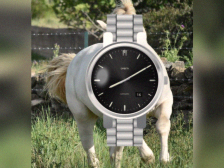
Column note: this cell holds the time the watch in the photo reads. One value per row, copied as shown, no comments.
8:10
